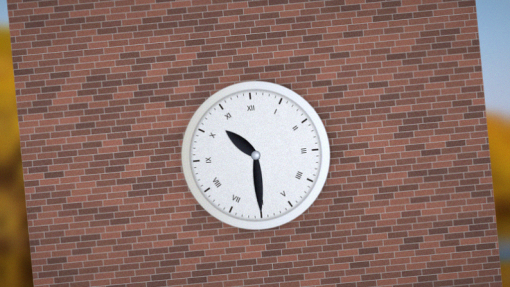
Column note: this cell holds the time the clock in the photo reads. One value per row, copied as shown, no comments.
10:30
